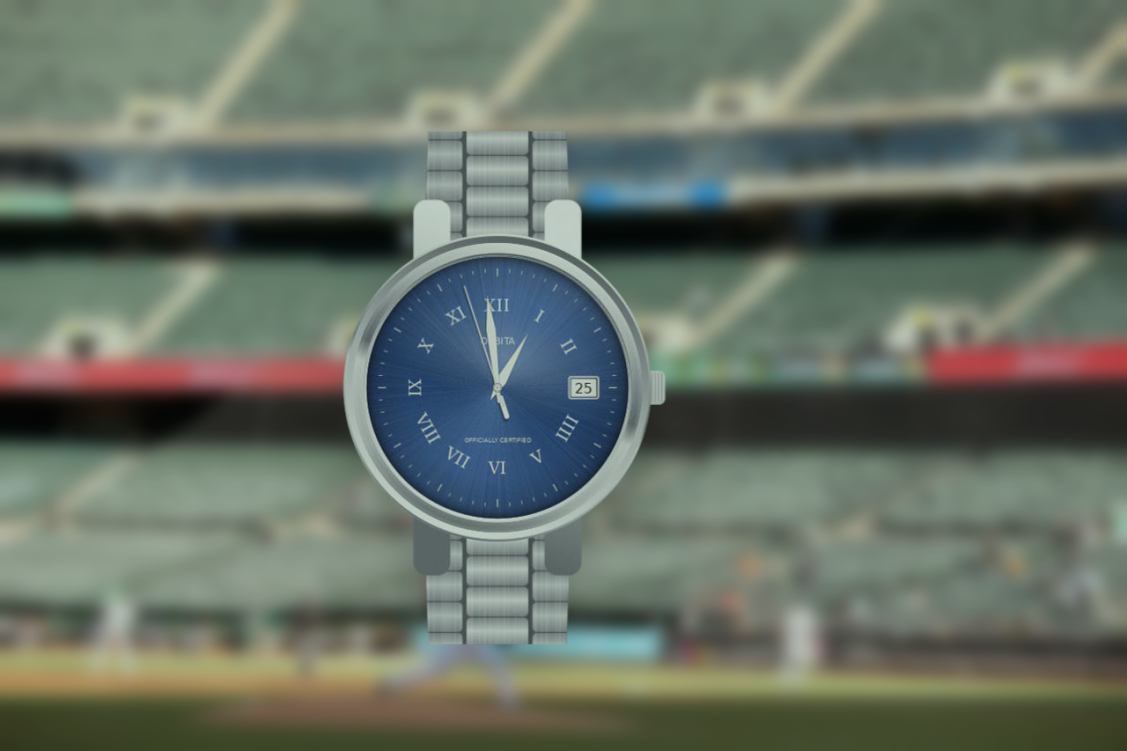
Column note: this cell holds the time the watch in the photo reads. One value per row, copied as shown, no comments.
12:58:57
